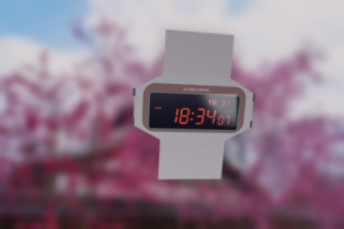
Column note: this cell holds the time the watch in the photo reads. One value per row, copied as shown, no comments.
18:34:07
